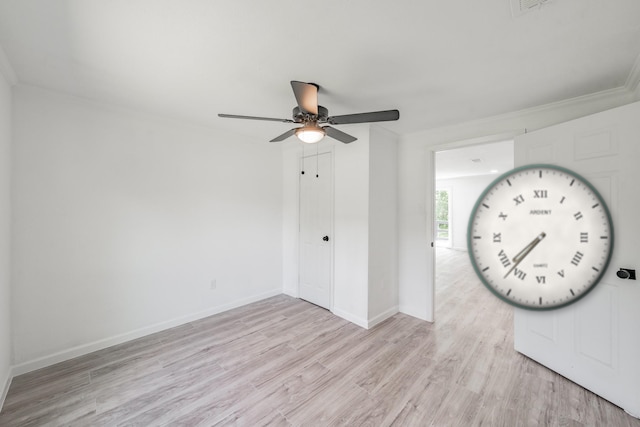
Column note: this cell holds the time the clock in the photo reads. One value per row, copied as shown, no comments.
7:37
